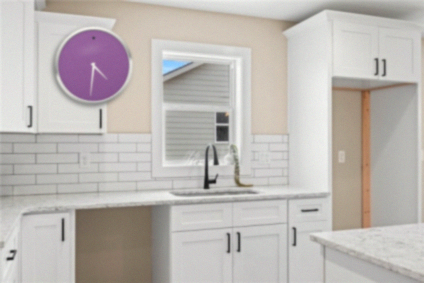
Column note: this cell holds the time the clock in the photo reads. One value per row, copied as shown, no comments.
4:31
